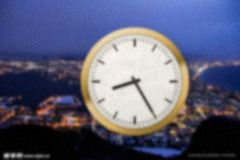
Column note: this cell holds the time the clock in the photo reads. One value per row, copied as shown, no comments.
8:25
